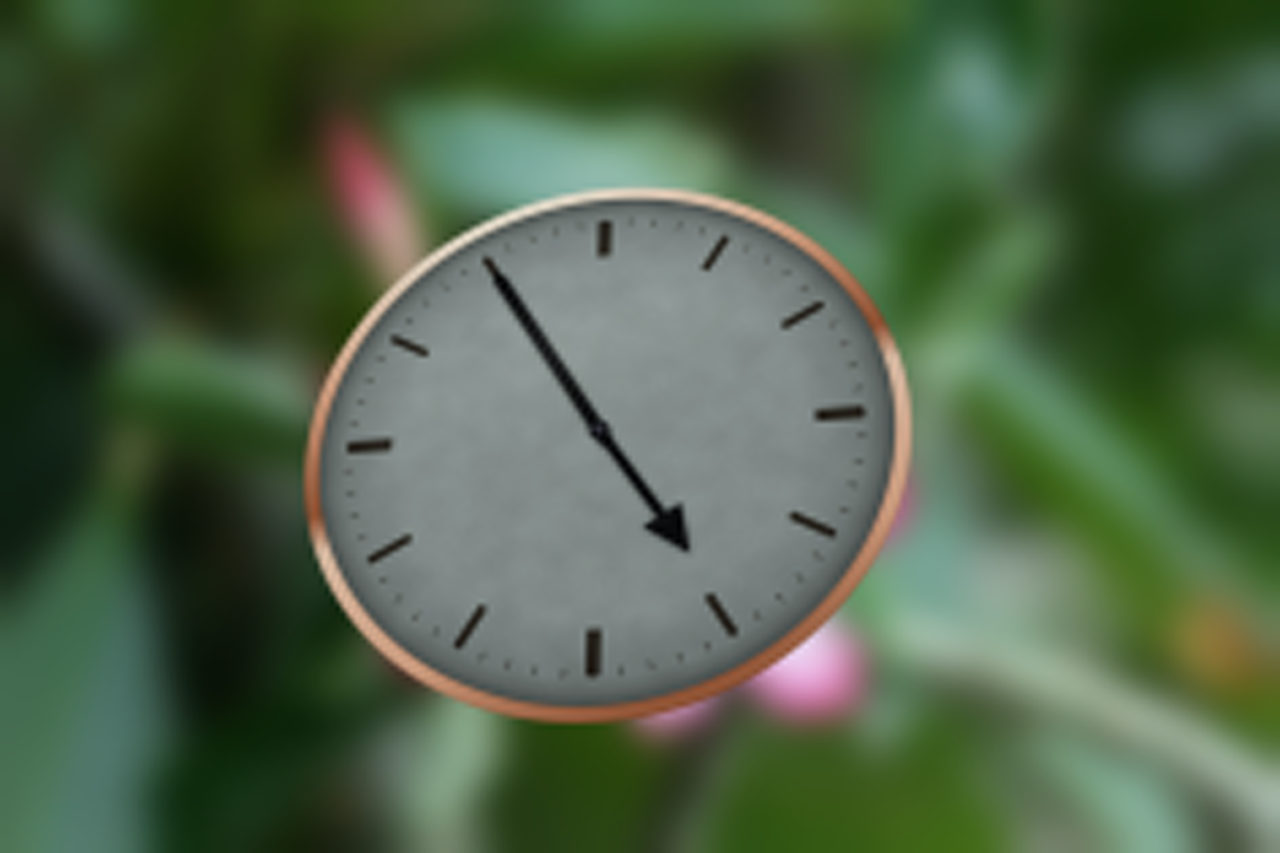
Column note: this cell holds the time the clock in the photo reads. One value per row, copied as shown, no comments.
4:55
